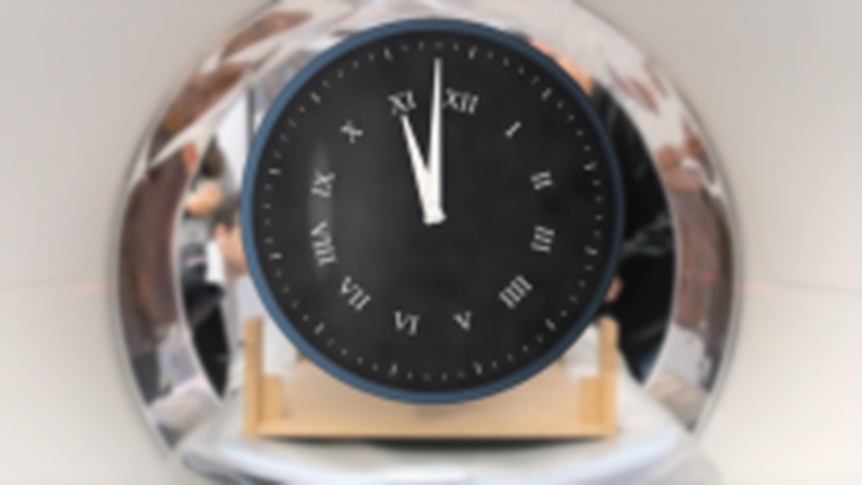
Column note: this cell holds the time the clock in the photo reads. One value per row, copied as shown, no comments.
10:58
